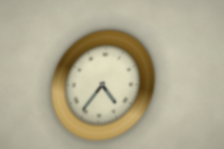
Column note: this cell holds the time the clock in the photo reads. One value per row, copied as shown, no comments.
4:36
